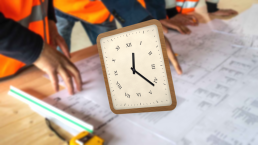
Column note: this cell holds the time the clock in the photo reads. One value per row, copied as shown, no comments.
12:22
